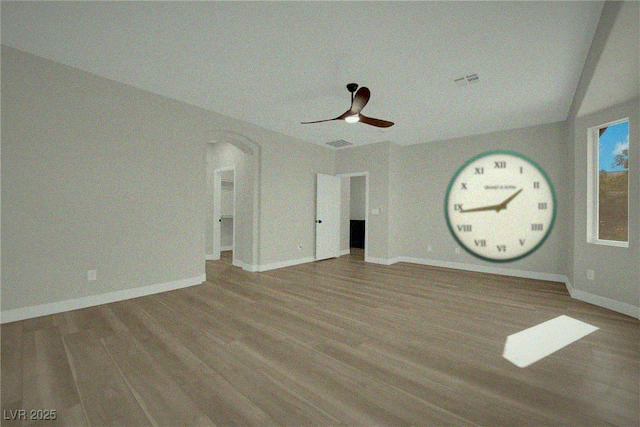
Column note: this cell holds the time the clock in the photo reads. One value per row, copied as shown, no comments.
1:44
